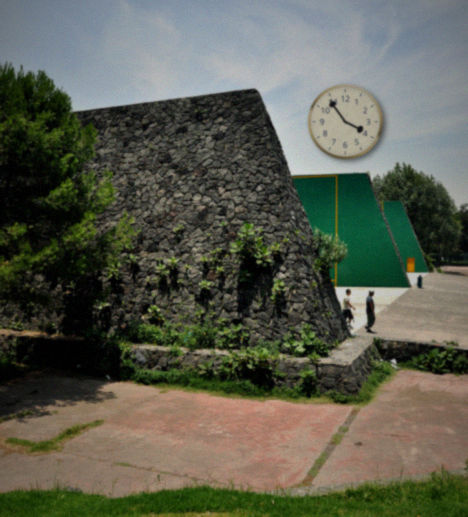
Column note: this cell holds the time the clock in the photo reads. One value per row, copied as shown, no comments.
3:54
